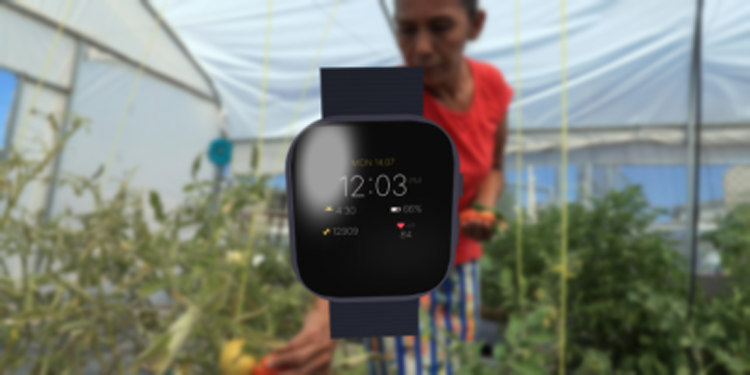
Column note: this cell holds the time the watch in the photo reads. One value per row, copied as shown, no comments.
12:03
